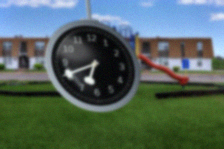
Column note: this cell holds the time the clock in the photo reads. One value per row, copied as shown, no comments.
6:41
